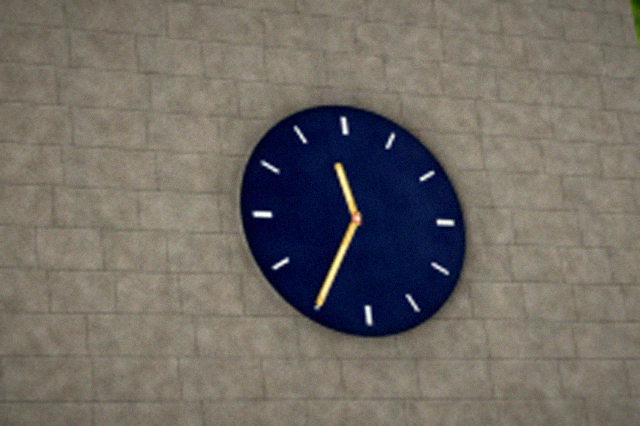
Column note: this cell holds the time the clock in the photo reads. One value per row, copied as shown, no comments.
11:35
